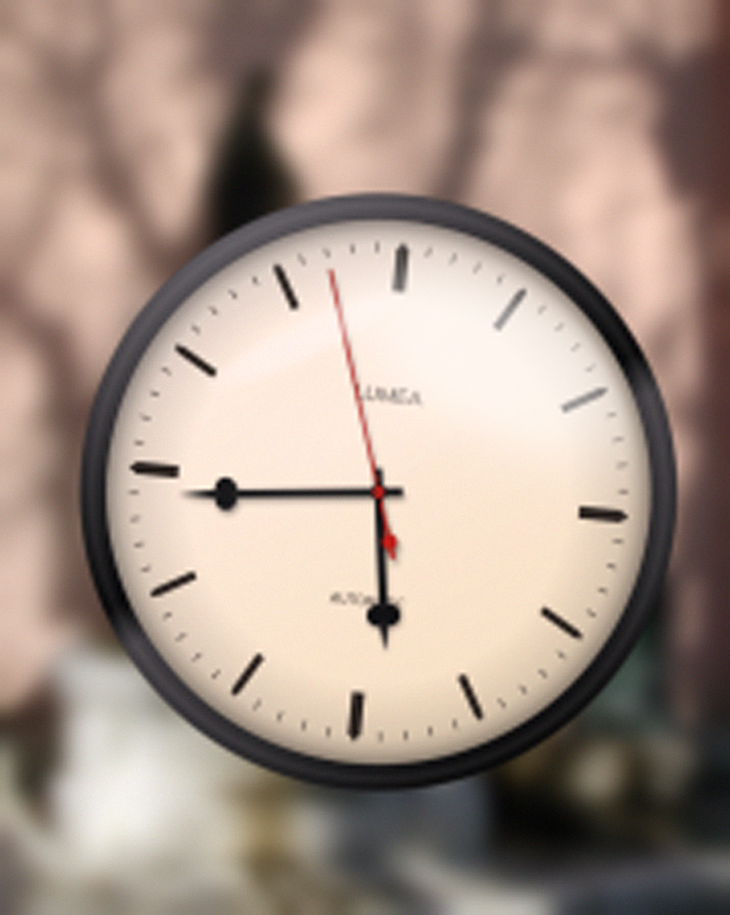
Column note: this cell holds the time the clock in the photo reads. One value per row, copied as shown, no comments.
5:43:57
